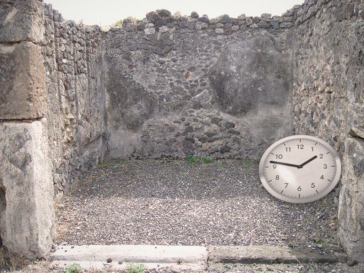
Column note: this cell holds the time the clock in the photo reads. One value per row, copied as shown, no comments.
1:47
